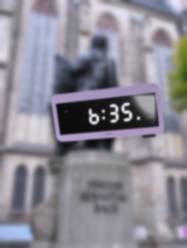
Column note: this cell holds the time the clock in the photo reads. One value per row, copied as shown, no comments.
6:35
